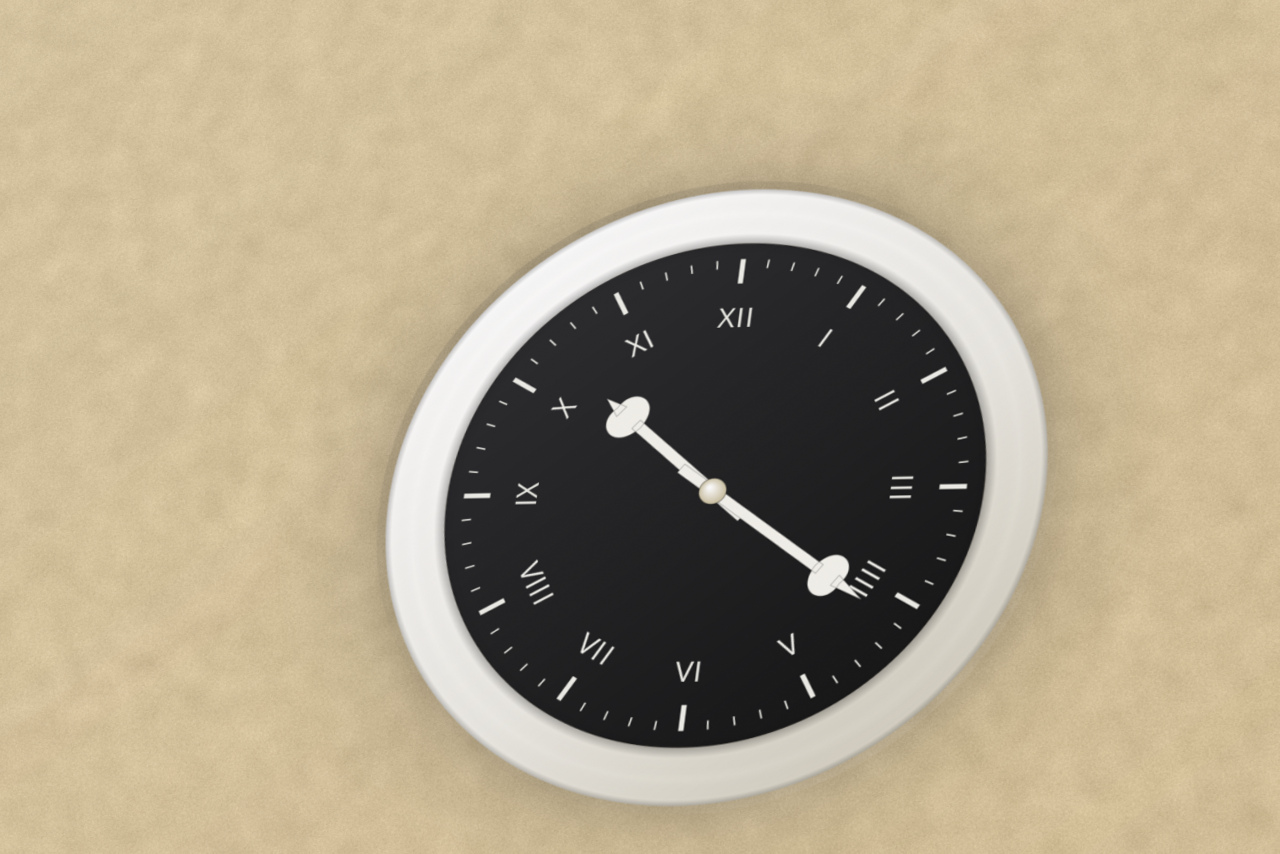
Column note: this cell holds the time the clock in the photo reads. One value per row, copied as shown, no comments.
10:21
